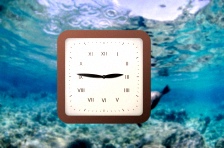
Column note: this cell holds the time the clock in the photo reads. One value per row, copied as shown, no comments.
2:46
